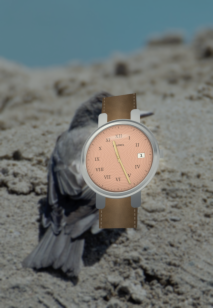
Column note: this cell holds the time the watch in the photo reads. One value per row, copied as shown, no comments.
11:26
